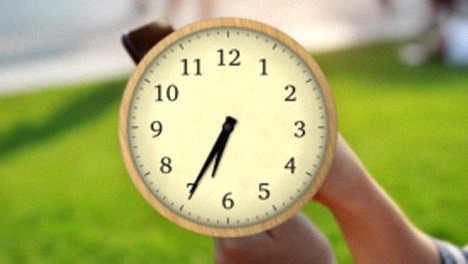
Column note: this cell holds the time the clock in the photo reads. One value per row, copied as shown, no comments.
6:35
